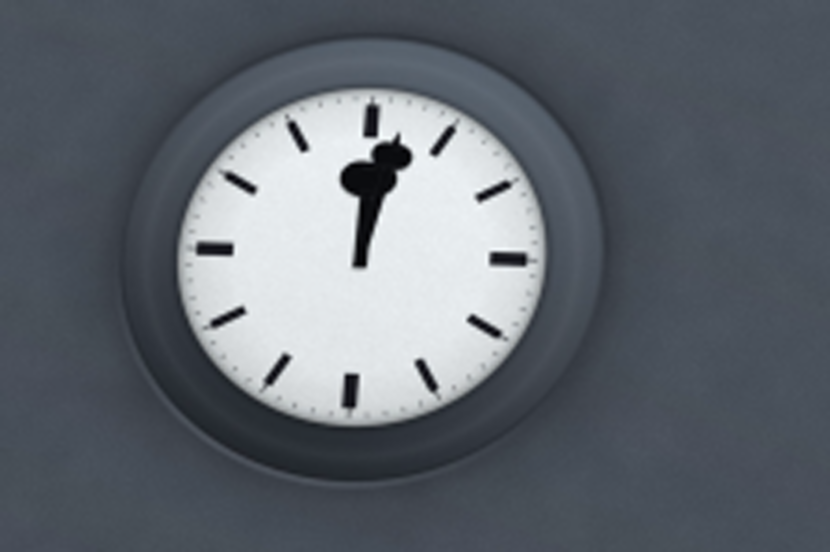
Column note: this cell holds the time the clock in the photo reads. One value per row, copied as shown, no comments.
12:02
